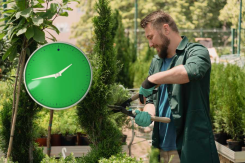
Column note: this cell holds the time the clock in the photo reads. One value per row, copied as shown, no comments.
1:43
